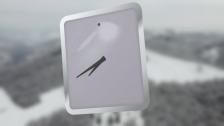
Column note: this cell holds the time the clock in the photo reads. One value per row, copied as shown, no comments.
7:41
